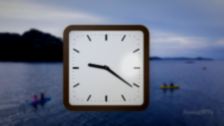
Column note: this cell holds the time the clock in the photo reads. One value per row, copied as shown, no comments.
9:21
